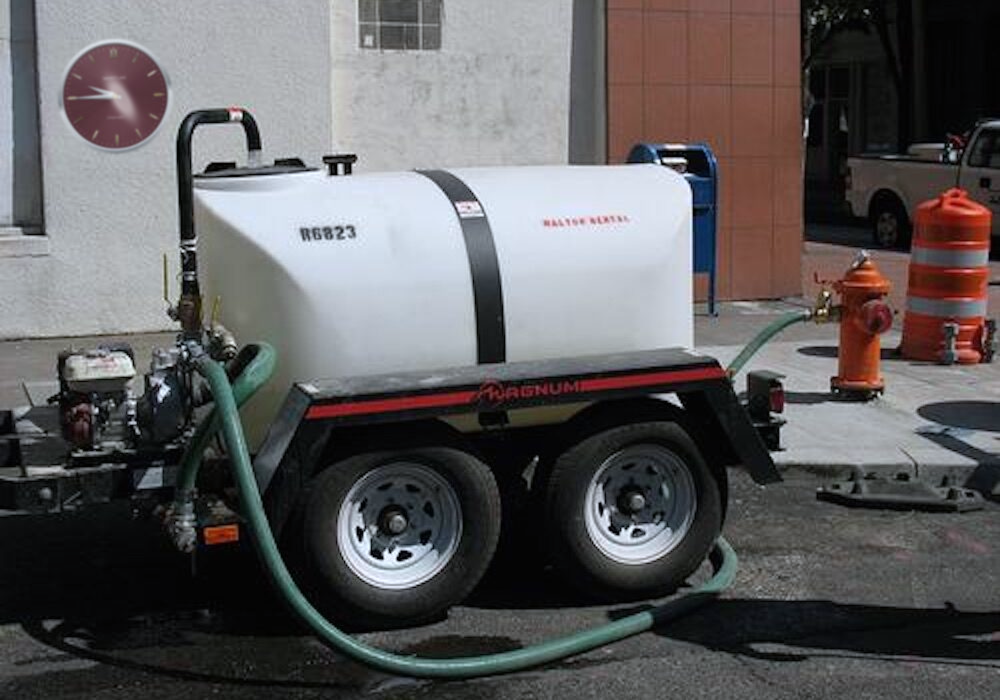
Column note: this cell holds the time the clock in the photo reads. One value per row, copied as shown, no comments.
9:45
